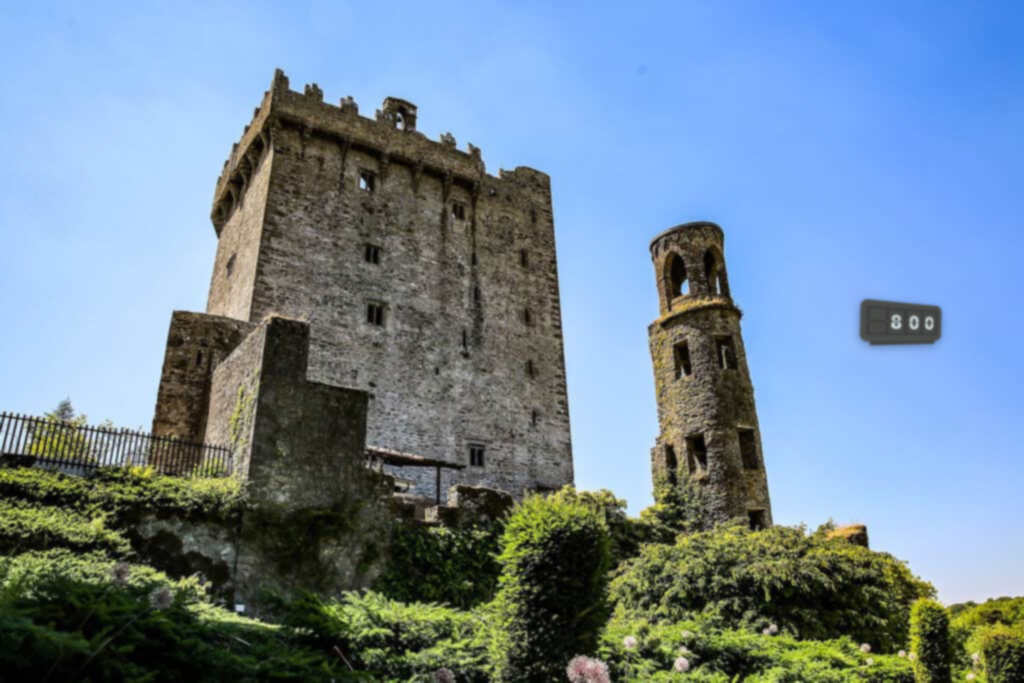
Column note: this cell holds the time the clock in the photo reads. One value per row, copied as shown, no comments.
8:00
